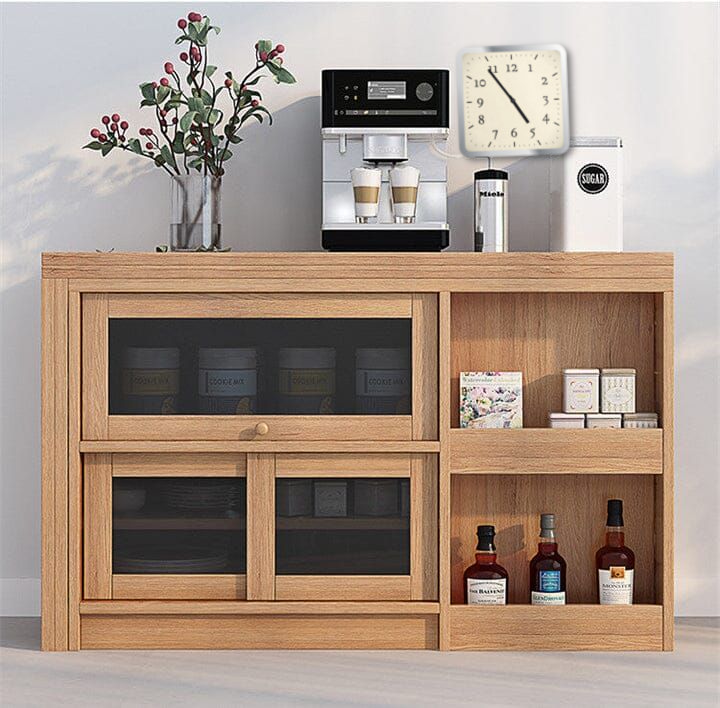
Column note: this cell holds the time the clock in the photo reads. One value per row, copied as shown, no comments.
4:54
